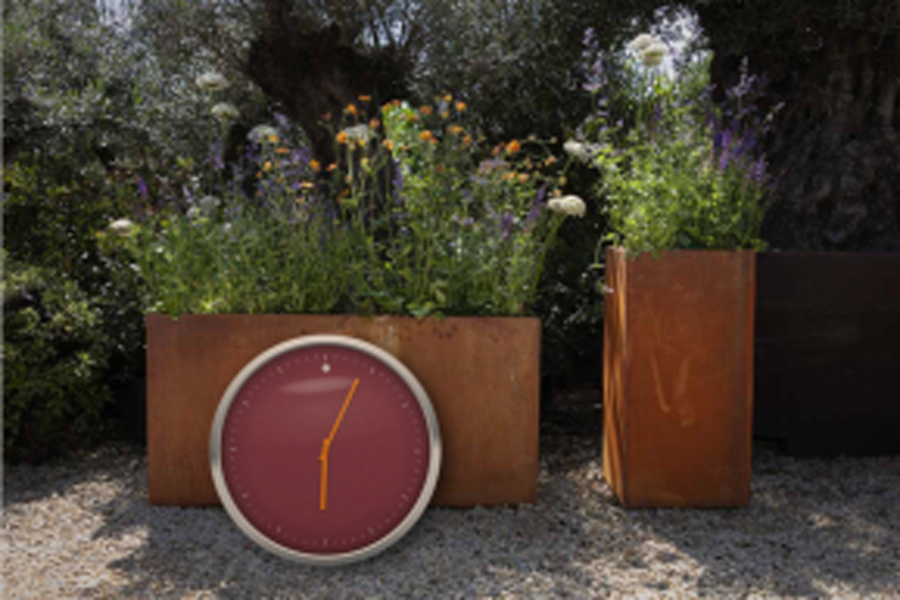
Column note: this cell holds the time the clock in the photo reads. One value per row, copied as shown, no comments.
6:04
